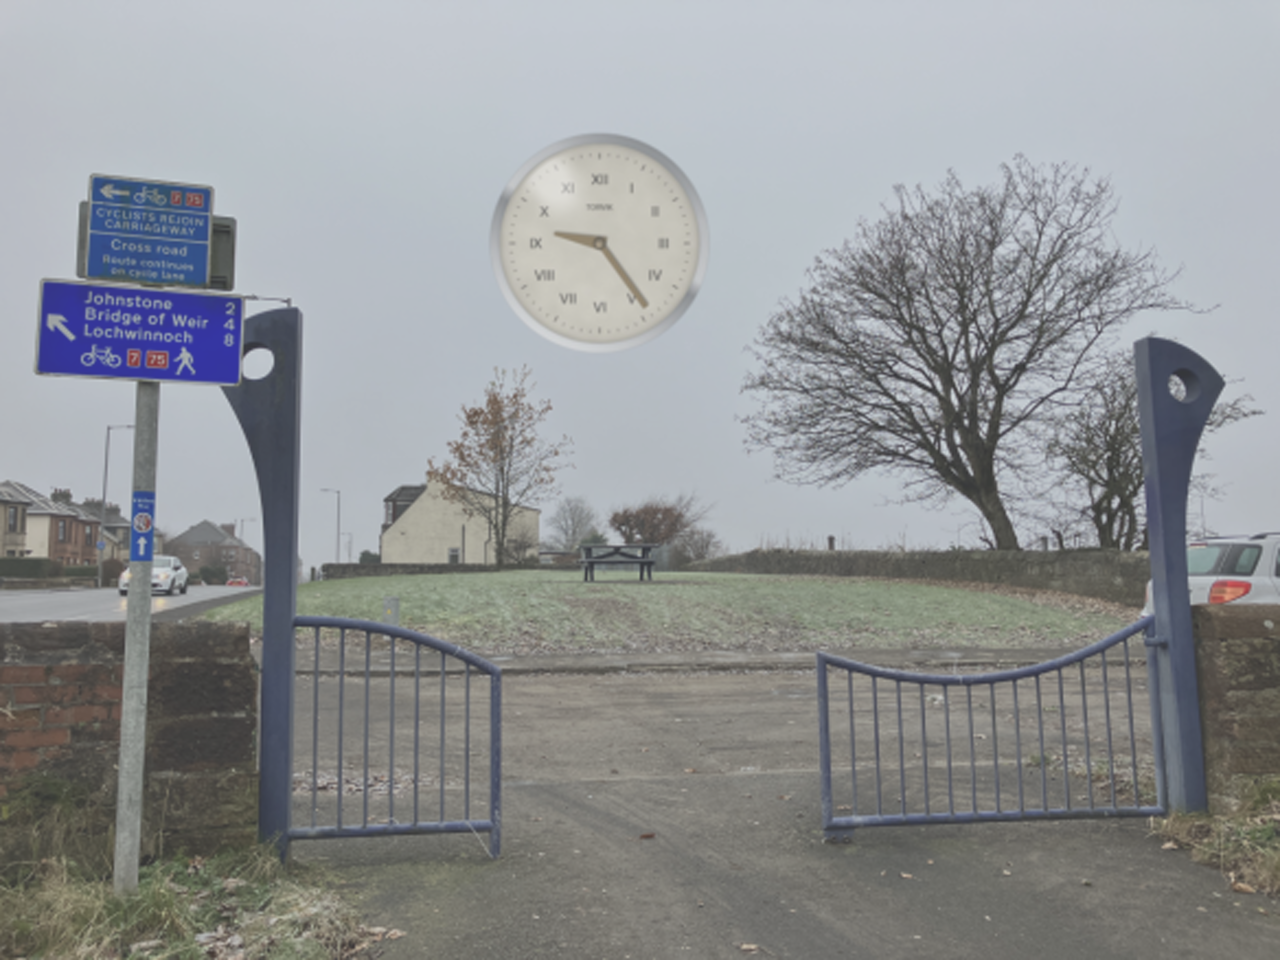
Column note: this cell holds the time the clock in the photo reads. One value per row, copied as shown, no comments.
9:24
